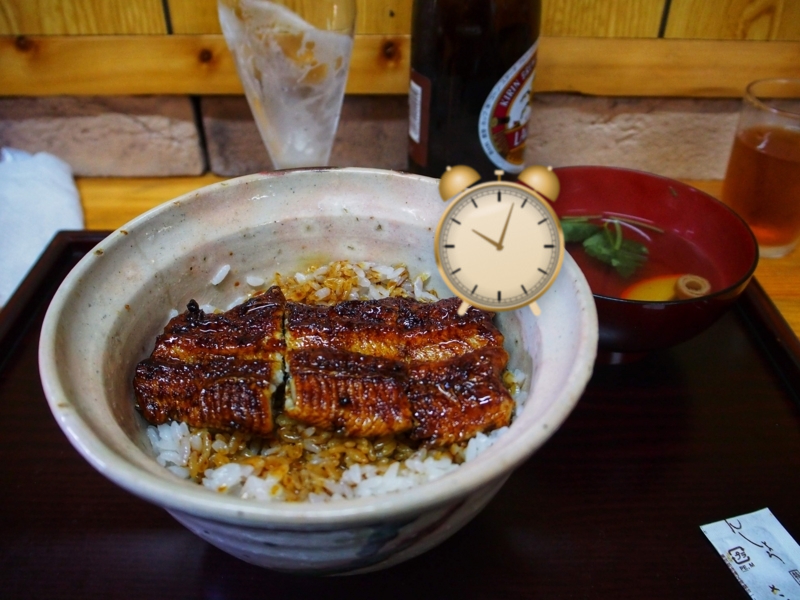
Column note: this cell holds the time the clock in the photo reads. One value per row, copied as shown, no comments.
10:03
